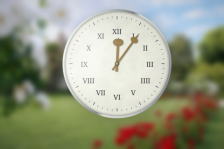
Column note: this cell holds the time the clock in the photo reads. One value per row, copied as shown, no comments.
12:06
